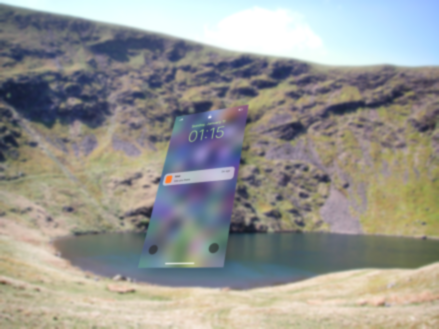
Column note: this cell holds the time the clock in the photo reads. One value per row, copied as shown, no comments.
1:15
